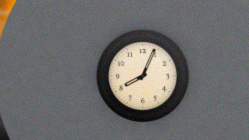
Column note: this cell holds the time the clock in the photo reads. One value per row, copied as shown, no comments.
8:04
